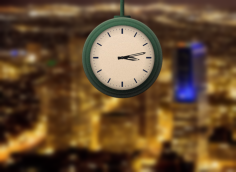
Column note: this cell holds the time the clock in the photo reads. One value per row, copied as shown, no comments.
3:13
